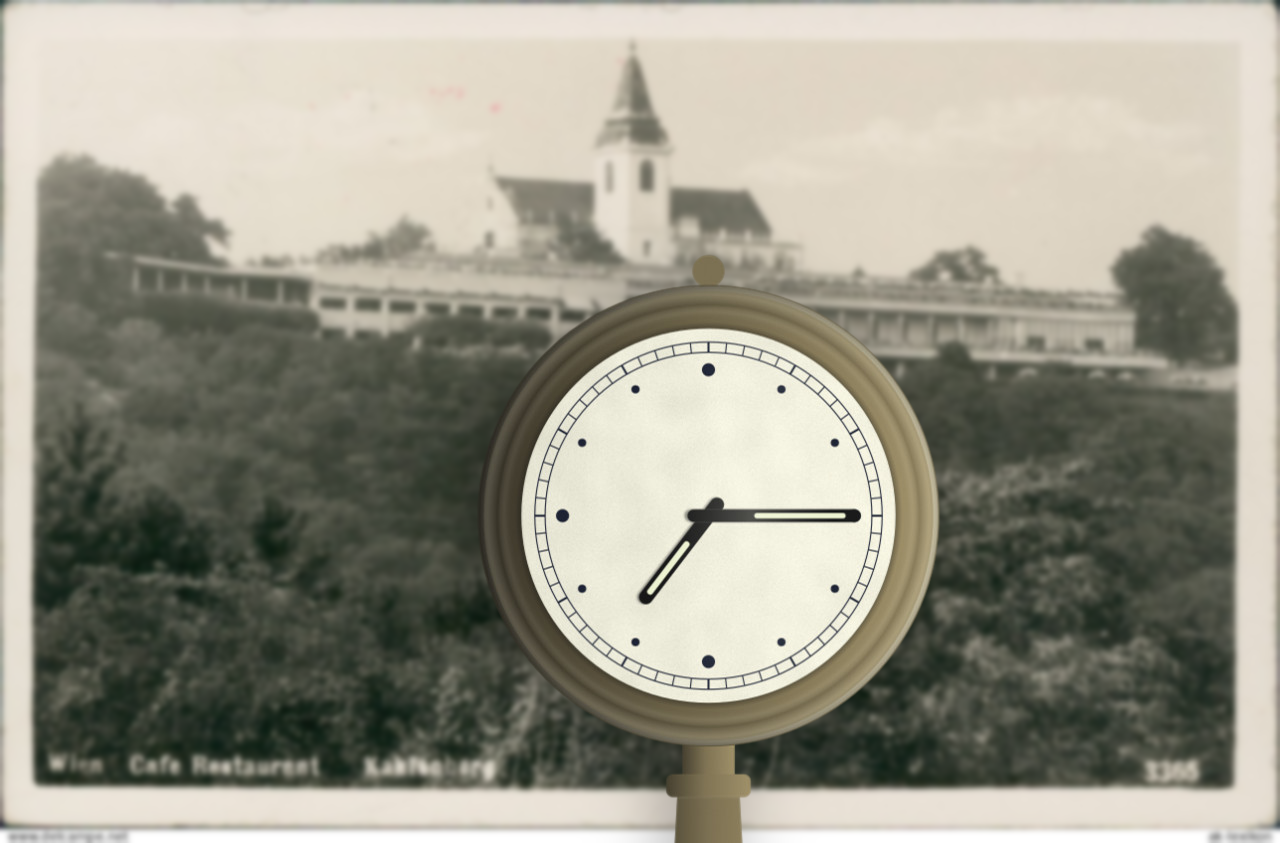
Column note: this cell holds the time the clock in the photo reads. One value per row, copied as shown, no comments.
7:15
